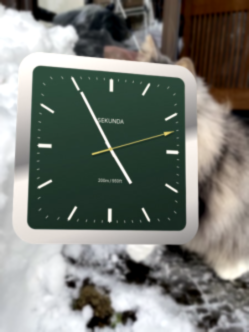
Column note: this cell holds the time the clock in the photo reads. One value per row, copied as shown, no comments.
4:55:12
